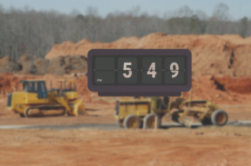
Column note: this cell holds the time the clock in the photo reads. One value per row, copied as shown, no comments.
5:49
